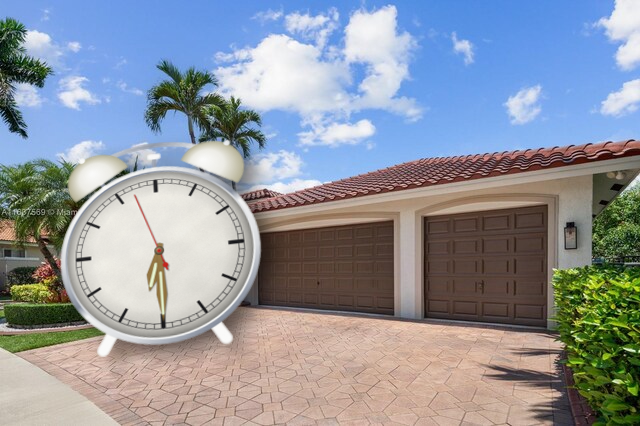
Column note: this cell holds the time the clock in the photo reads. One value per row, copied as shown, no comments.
6:29:57
